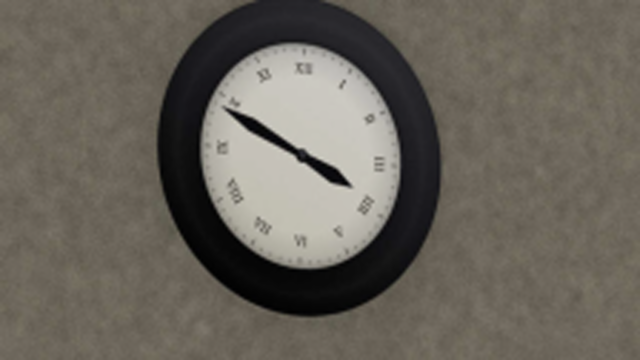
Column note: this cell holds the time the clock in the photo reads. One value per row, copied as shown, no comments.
3:49
